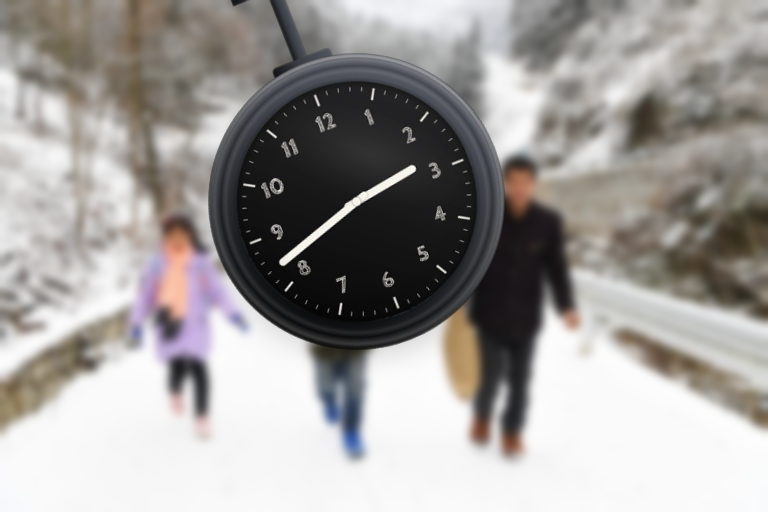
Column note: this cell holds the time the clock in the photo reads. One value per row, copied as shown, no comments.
2:42
